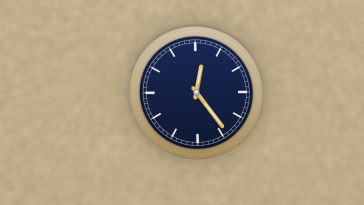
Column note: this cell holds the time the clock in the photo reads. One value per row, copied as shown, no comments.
12:24
